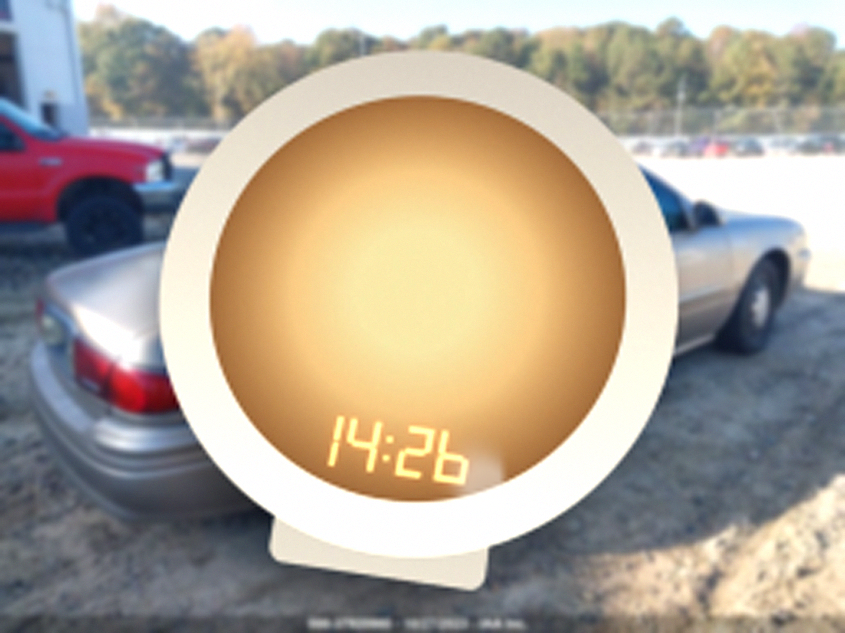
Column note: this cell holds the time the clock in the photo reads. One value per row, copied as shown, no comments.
14:26
